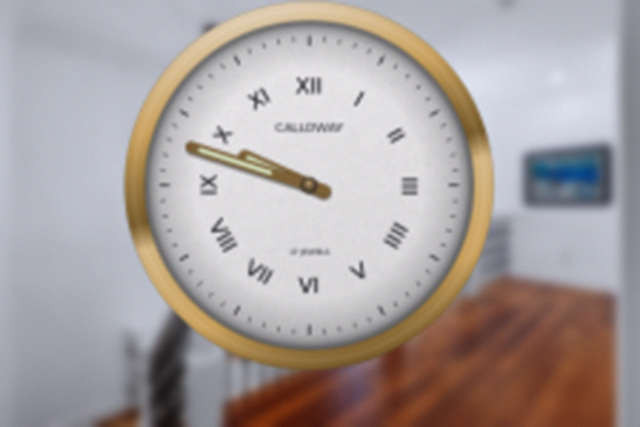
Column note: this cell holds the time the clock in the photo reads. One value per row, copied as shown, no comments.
9:48
